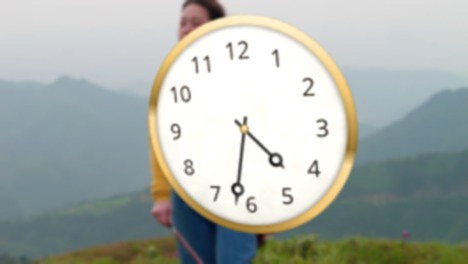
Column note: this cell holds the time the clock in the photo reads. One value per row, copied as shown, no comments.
4:32
